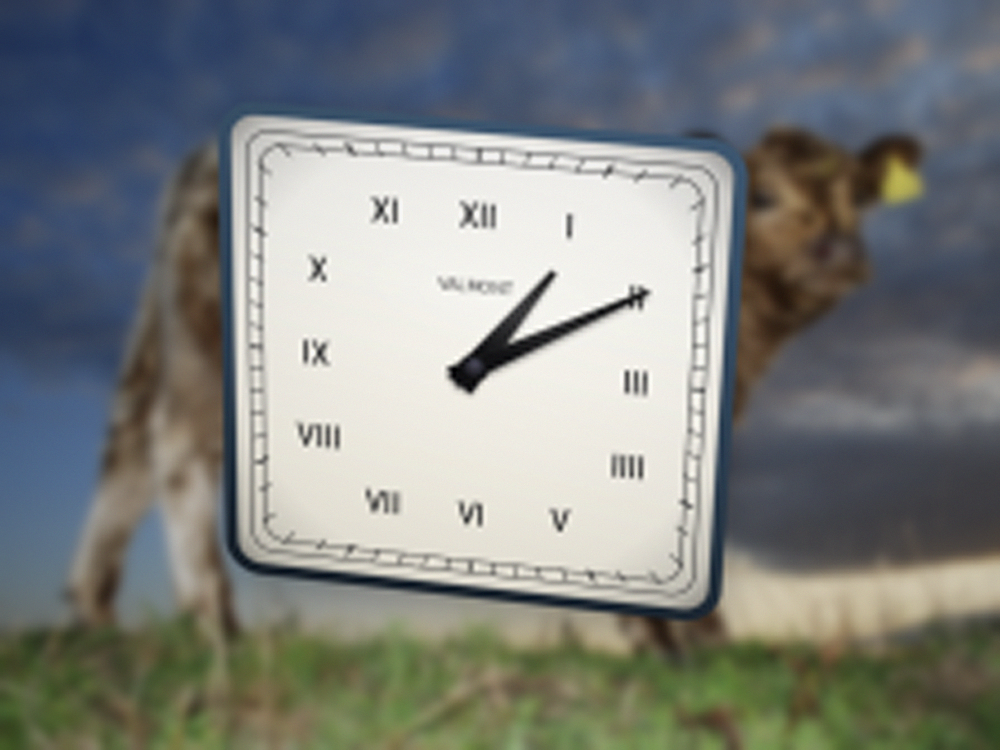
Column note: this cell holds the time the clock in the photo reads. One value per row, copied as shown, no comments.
1:10
